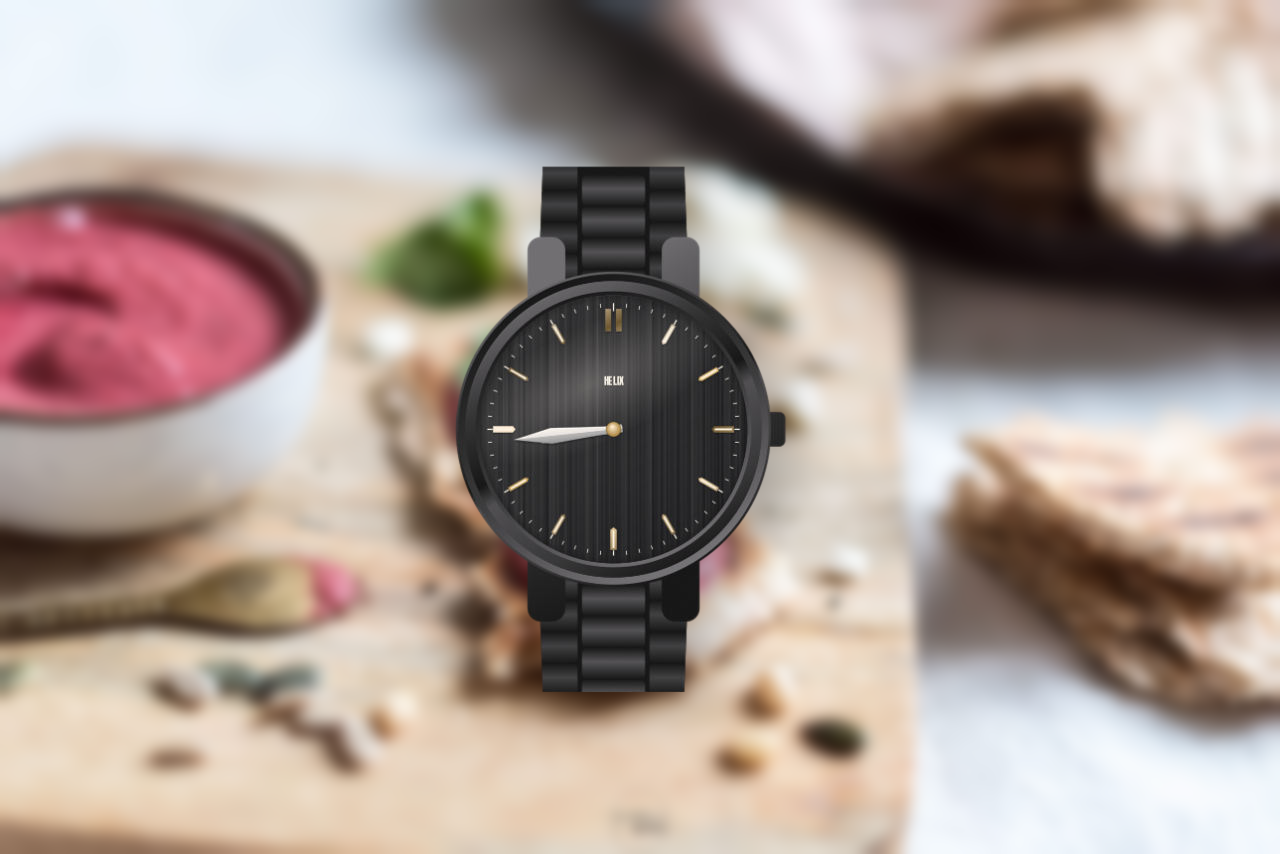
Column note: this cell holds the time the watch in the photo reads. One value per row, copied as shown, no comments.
8:44
